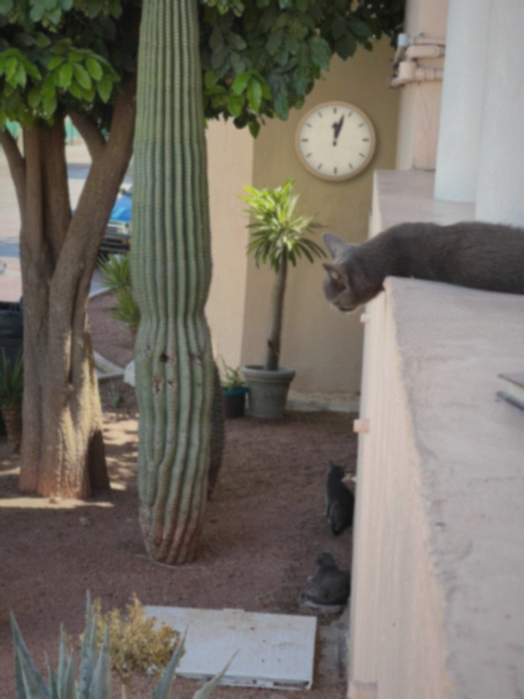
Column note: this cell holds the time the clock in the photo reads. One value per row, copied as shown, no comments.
12:03
